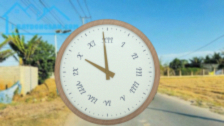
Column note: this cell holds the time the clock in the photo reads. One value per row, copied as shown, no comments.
9:59
